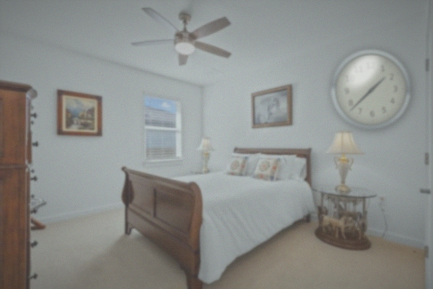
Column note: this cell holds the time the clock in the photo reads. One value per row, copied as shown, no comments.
1:38
